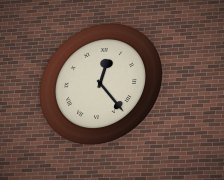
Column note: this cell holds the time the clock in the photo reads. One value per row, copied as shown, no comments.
12:23
